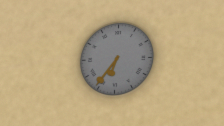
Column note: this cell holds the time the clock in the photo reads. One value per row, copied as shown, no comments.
6:36
